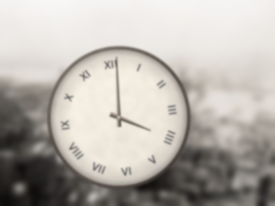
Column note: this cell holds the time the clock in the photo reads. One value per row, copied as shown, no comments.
4:01
